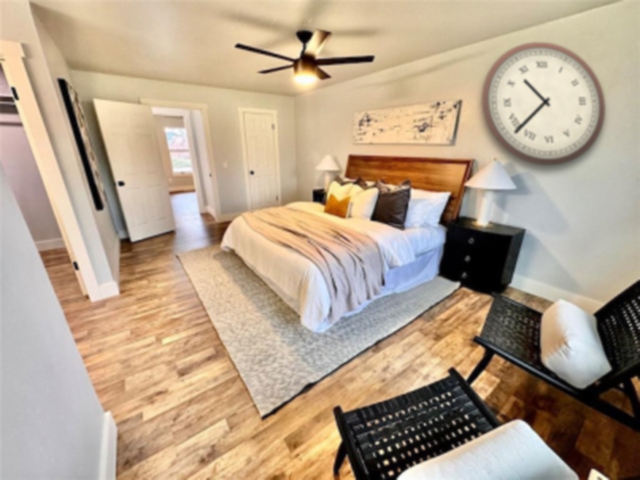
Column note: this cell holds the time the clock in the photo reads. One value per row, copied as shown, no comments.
10:38
